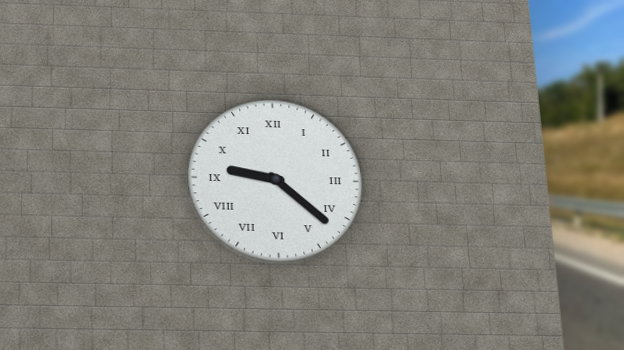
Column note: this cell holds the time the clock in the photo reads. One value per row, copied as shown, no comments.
9:22
